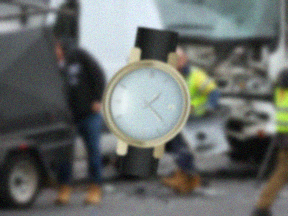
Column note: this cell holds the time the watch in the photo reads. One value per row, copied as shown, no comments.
1:22
